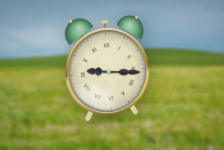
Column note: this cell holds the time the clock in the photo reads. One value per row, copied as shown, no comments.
9:16
